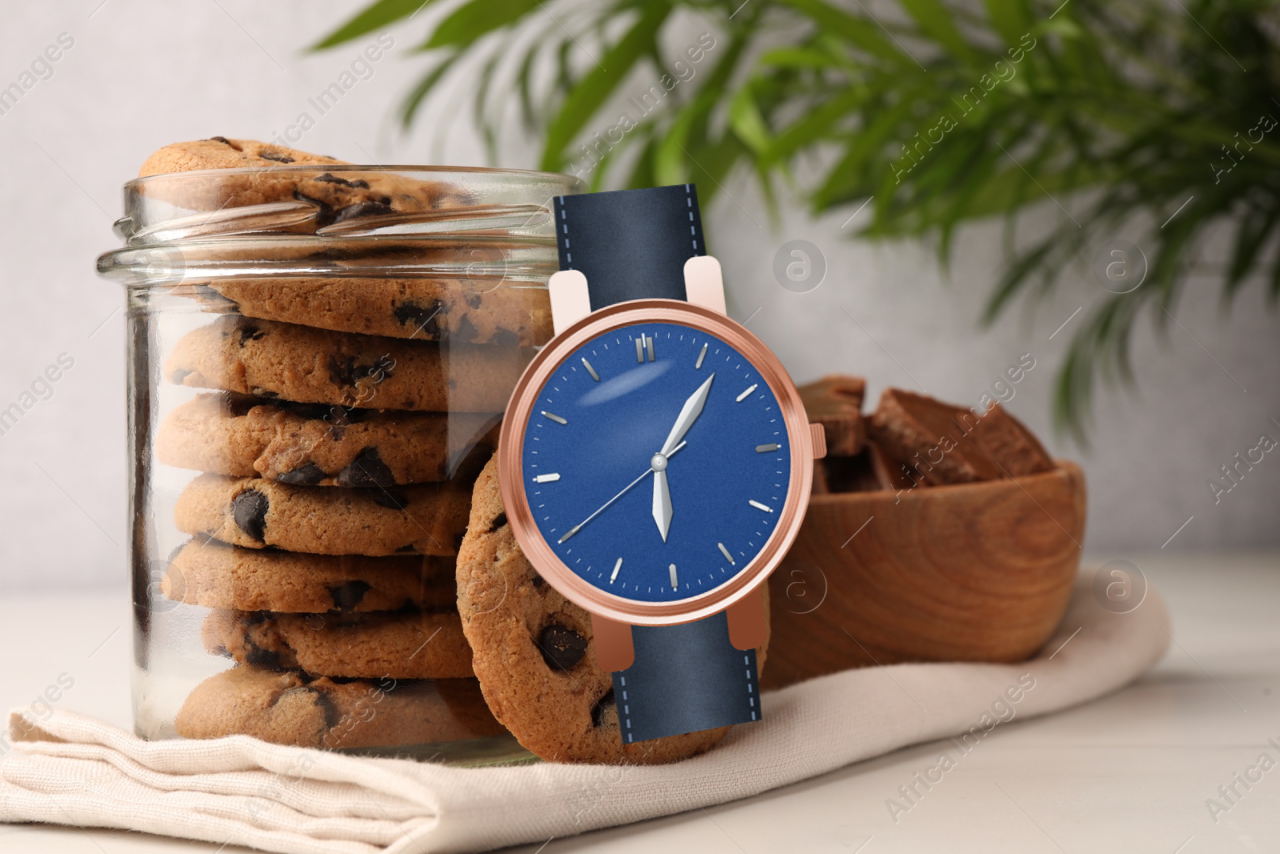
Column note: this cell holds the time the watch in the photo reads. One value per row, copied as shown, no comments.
6:06:40
